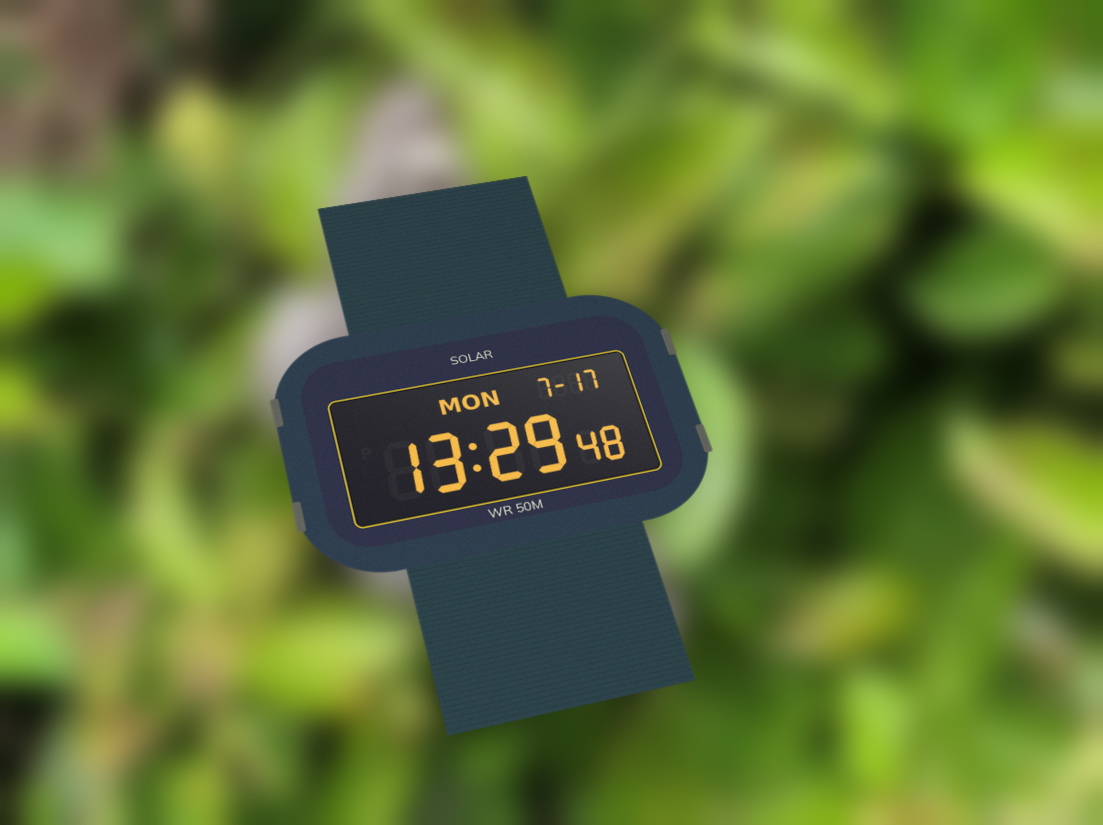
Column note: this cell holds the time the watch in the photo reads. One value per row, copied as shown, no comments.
13:29:48
